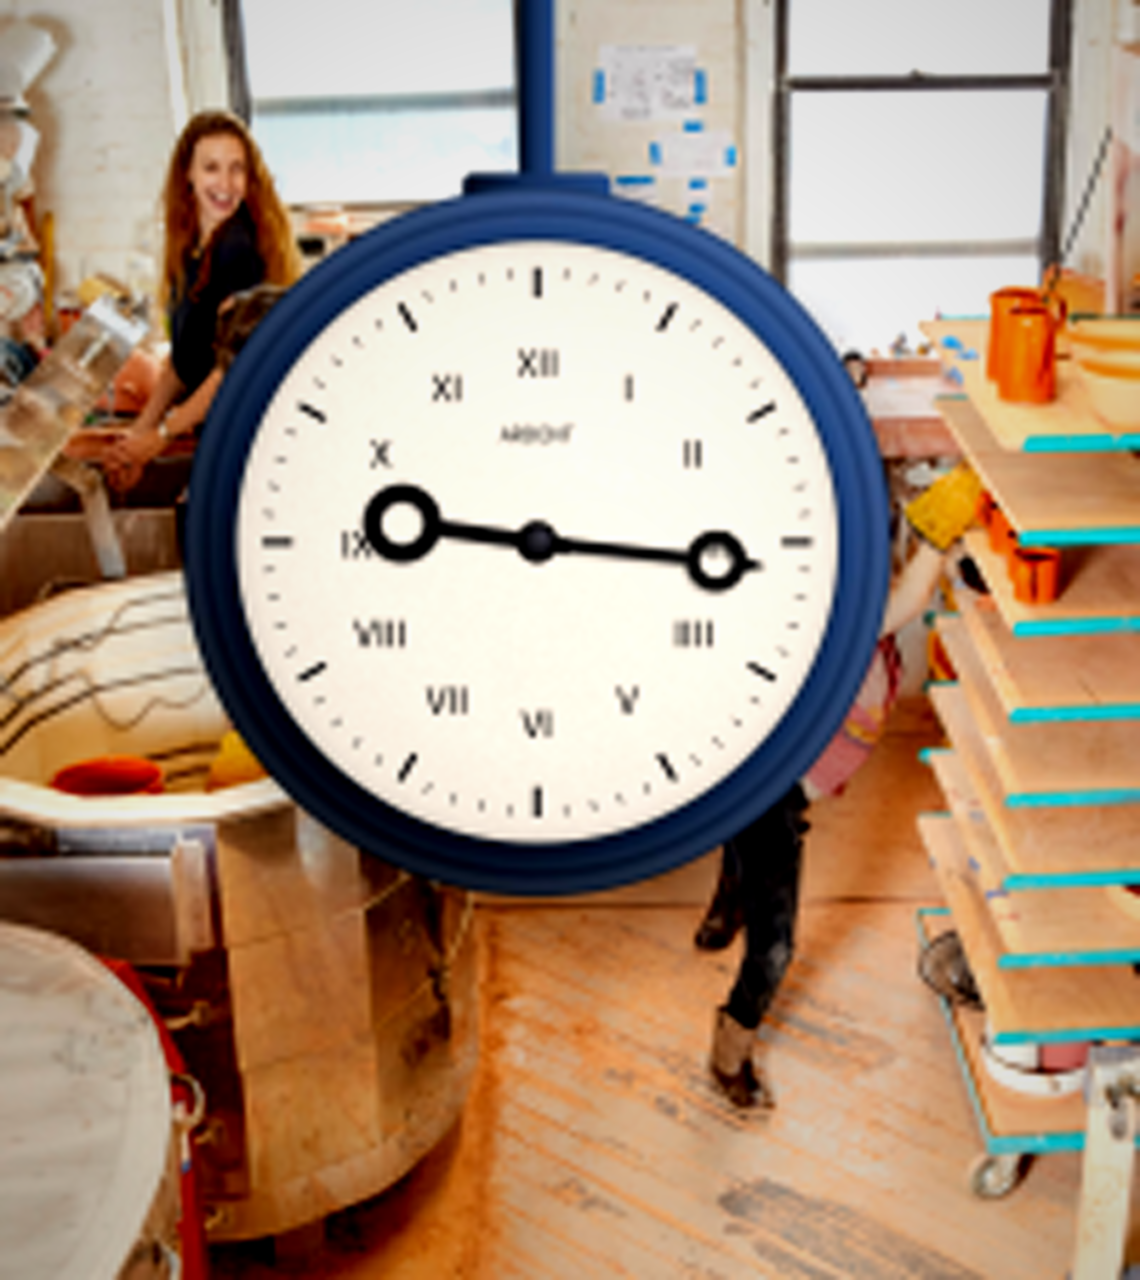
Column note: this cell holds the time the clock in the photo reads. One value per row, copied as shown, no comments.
9:16
